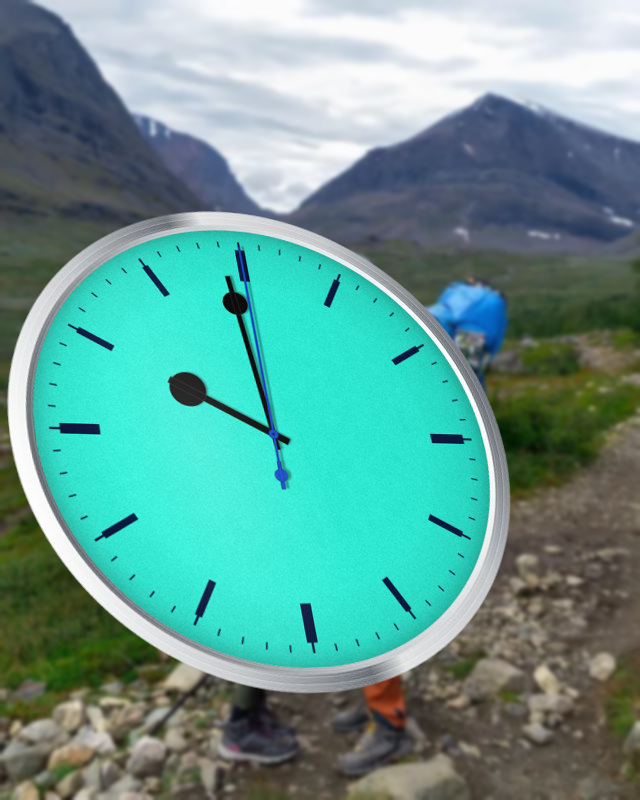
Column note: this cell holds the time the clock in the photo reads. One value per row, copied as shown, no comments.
9:59:00
